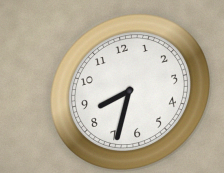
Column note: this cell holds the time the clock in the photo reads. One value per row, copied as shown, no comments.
8:34
